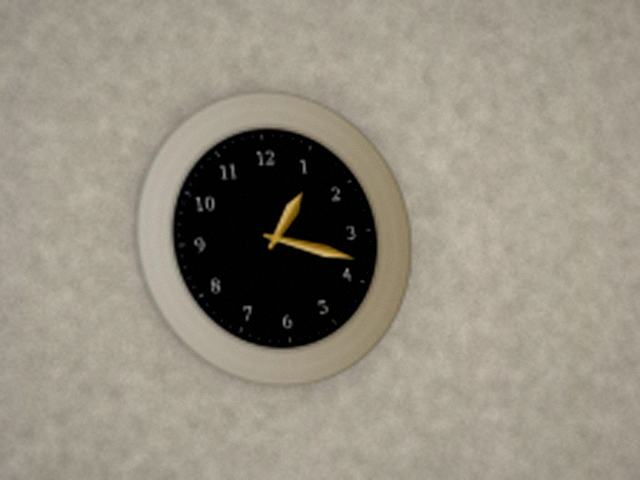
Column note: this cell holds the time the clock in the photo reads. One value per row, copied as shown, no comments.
1:18
